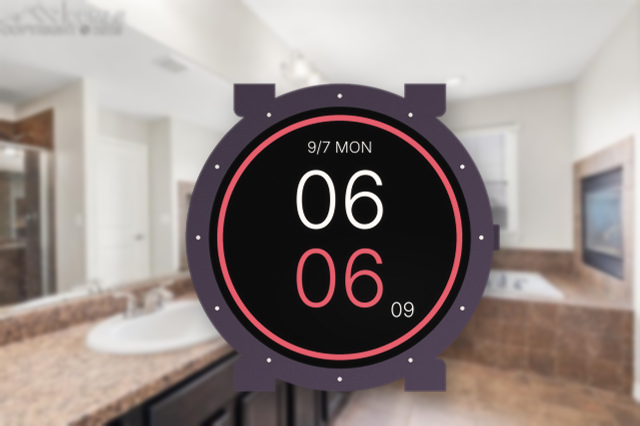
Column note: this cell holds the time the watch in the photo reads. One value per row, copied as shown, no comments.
6:06:09
